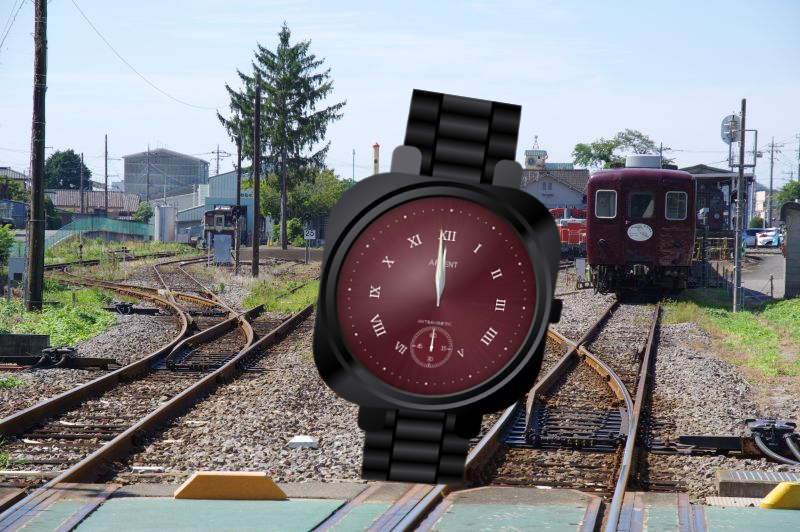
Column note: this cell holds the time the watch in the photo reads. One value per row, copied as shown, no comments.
11:59
